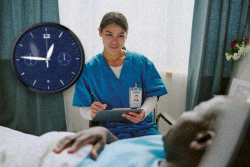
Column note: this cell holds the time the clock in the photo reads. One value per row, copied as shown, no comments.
12:46
